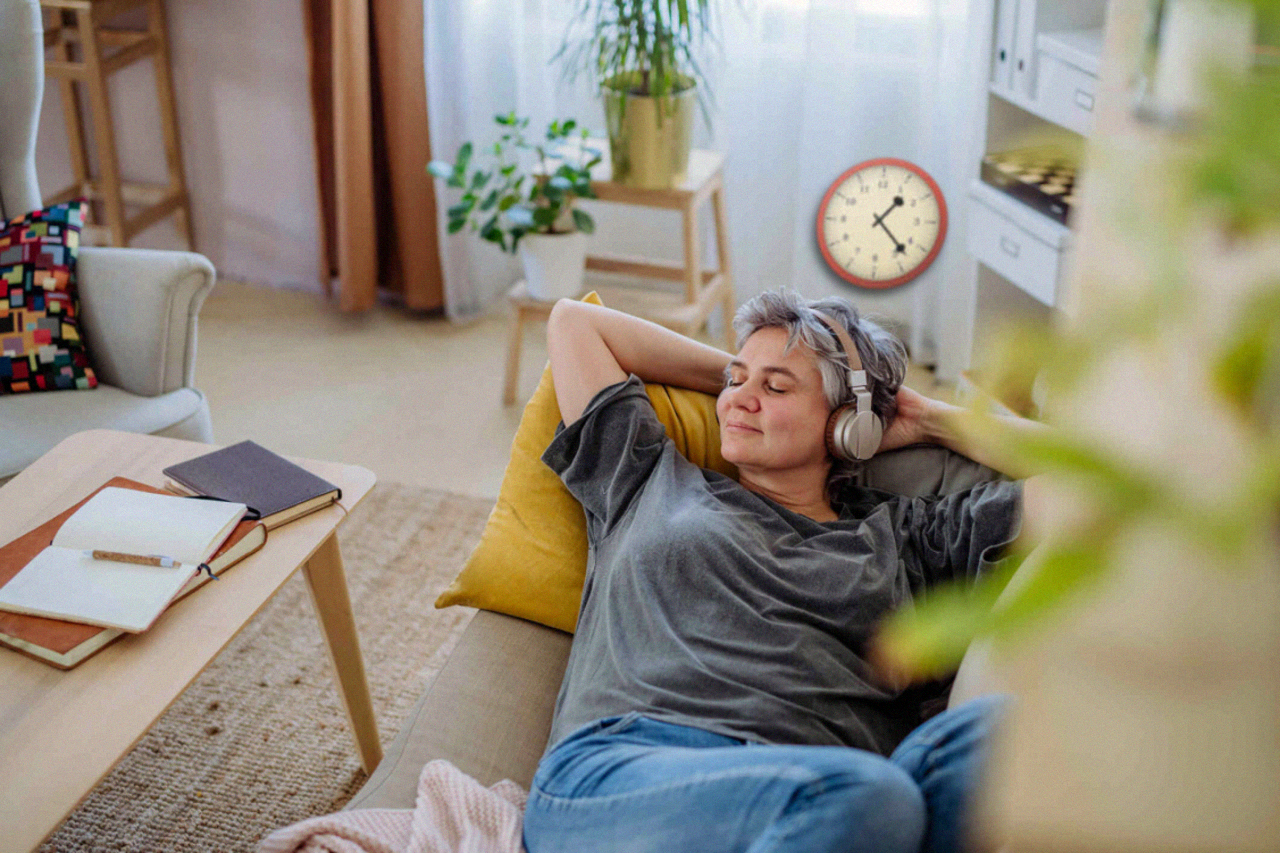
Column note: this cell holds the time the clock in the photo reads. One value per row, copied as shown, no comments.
1:23
